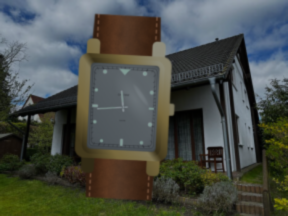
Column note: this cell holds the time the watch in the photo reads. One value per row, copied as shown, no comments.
11:44
